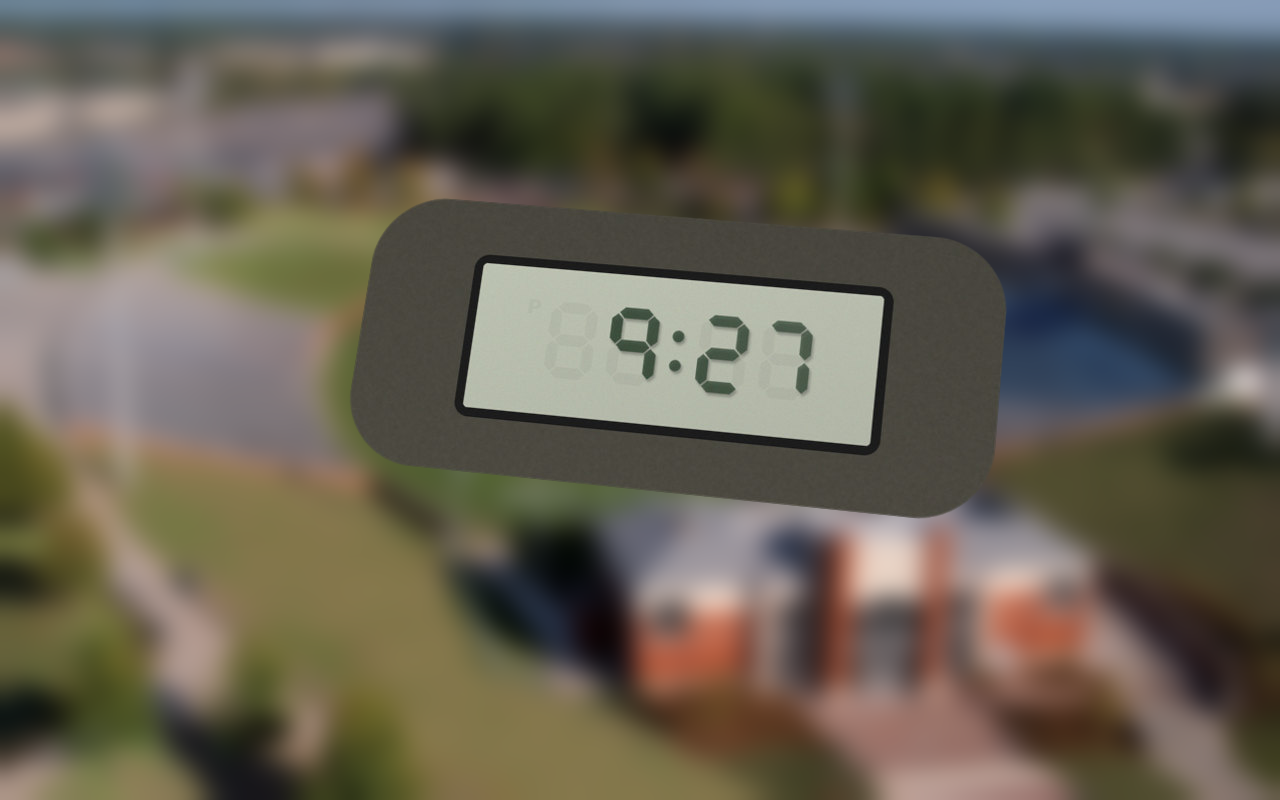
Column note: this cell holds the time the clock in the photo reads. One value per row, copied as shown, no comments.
9:27
